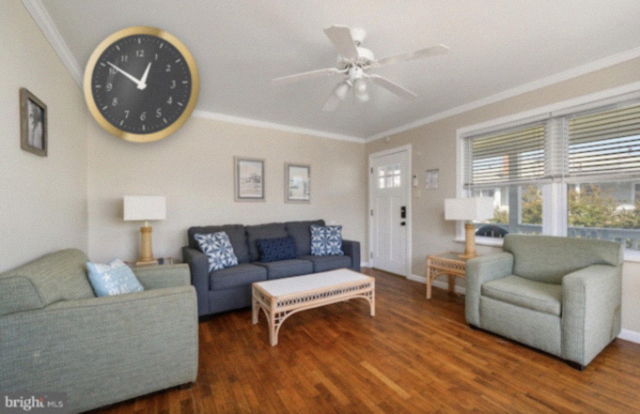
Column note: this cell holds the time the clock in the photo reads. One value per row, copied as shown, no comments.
12:51
